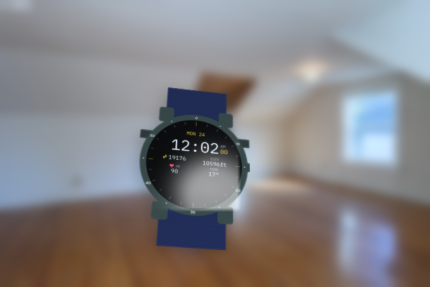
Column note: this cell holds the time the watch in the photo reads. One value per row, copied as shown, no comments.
12:02
